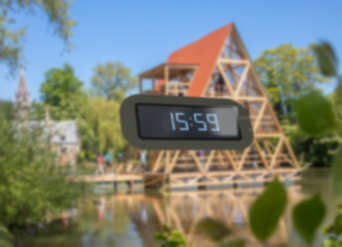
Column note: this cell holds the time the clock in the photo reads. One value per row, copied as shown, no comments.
15:59
